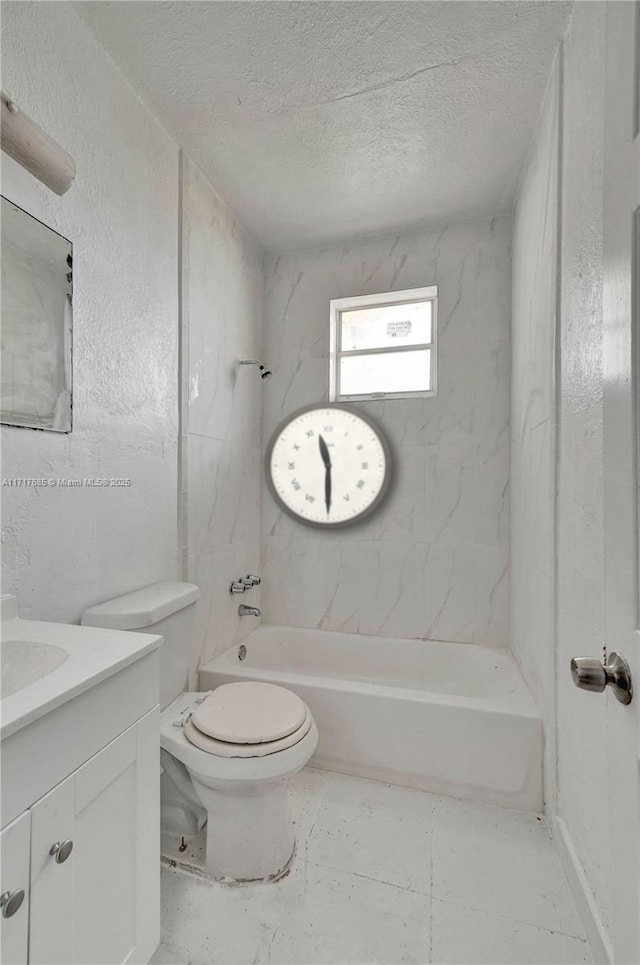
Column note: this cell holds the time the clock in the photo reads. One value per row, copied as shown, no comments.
11:30
